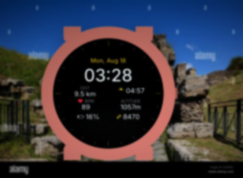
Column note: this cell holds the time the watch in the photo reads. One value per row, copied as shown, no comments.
3:28
